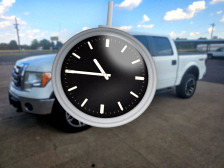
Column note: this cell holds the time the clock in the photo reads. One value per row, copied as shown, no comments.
10:45
